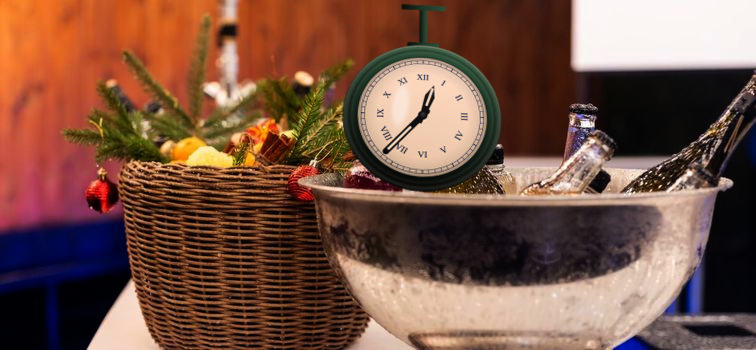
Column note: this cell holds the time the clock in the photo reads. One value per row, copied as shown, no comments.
12:37
